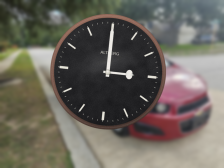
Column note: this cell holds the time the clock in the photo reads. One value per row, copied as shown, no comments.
3:00
